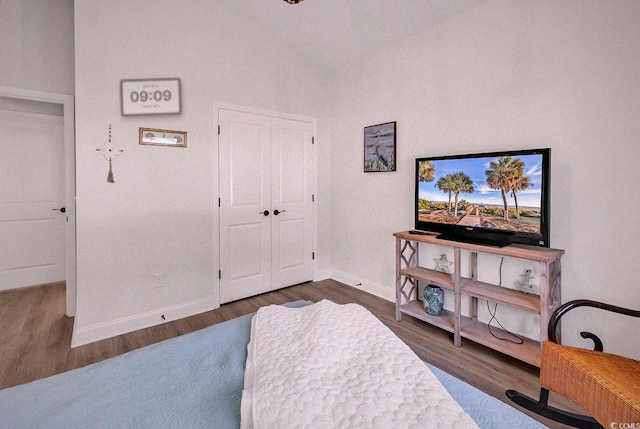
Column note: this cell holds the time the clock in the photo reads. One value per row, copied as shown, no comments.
9:09
